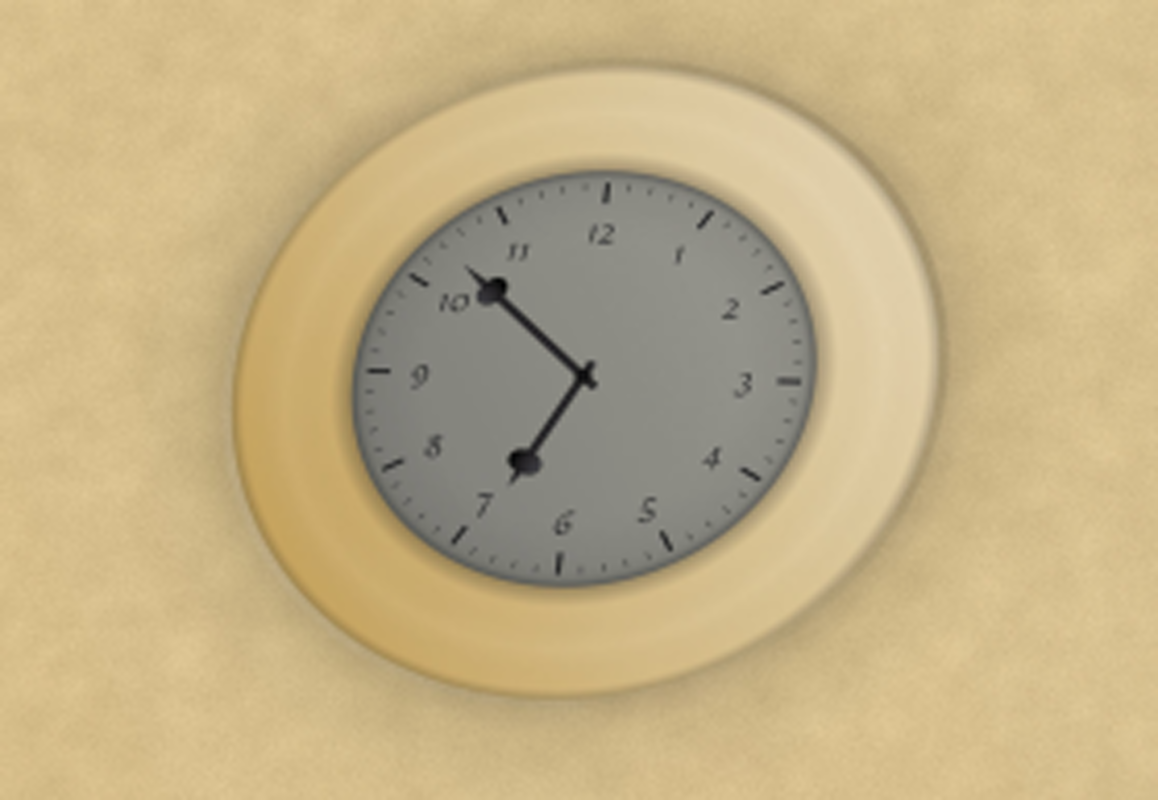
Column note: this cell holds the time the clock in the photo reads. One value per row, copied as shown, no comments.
6:52
